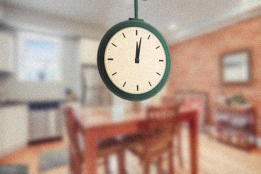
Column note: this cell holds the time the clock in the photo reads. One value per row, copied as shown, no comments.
12:02
